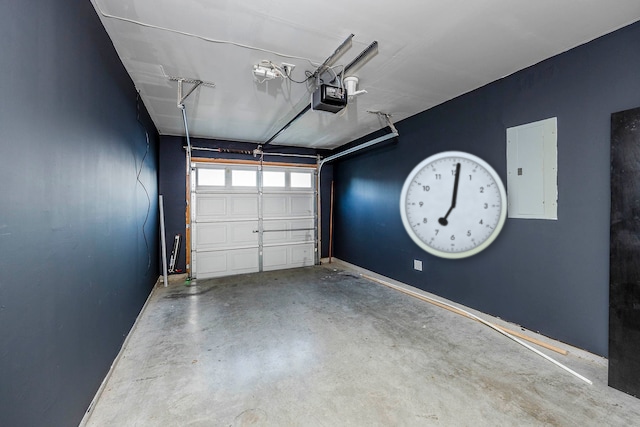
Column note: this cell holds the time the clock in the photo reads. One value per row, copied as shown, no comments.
7:01
